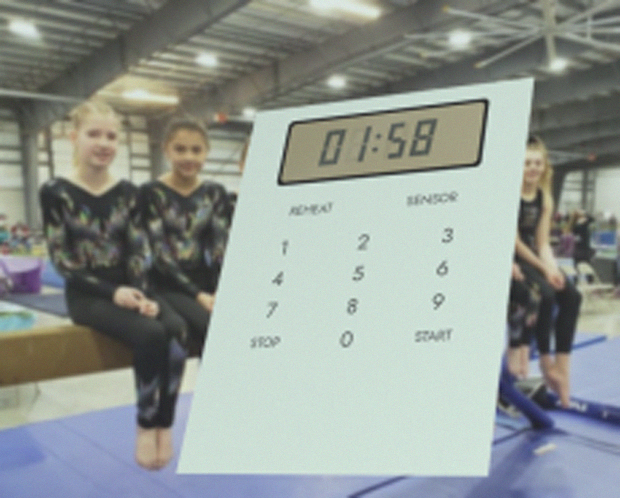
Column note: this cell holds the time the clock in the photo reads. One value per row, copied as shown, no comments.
1:58
